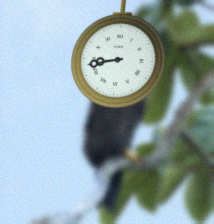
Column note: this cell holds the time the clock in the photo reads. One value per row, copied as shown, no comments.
8:43
